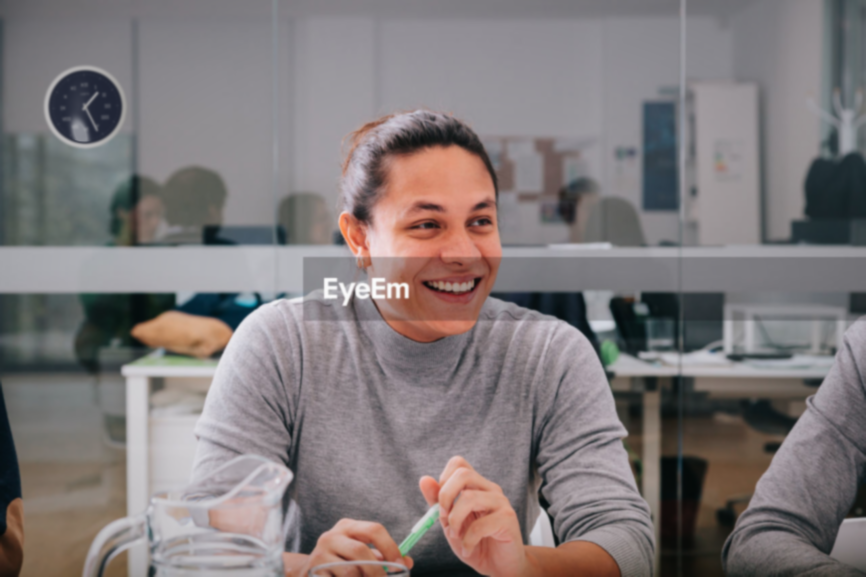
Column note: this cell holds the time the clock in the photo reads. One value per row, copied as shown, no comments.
1:26
